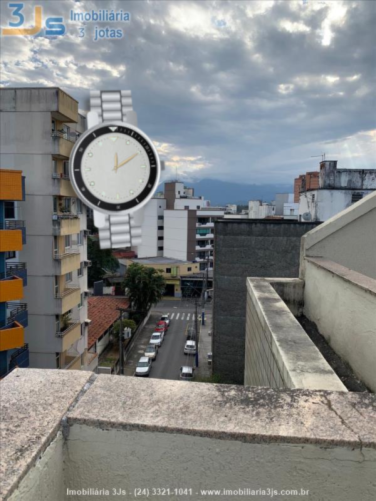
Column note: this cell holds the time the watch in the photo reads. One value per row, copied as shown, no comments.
12:10
